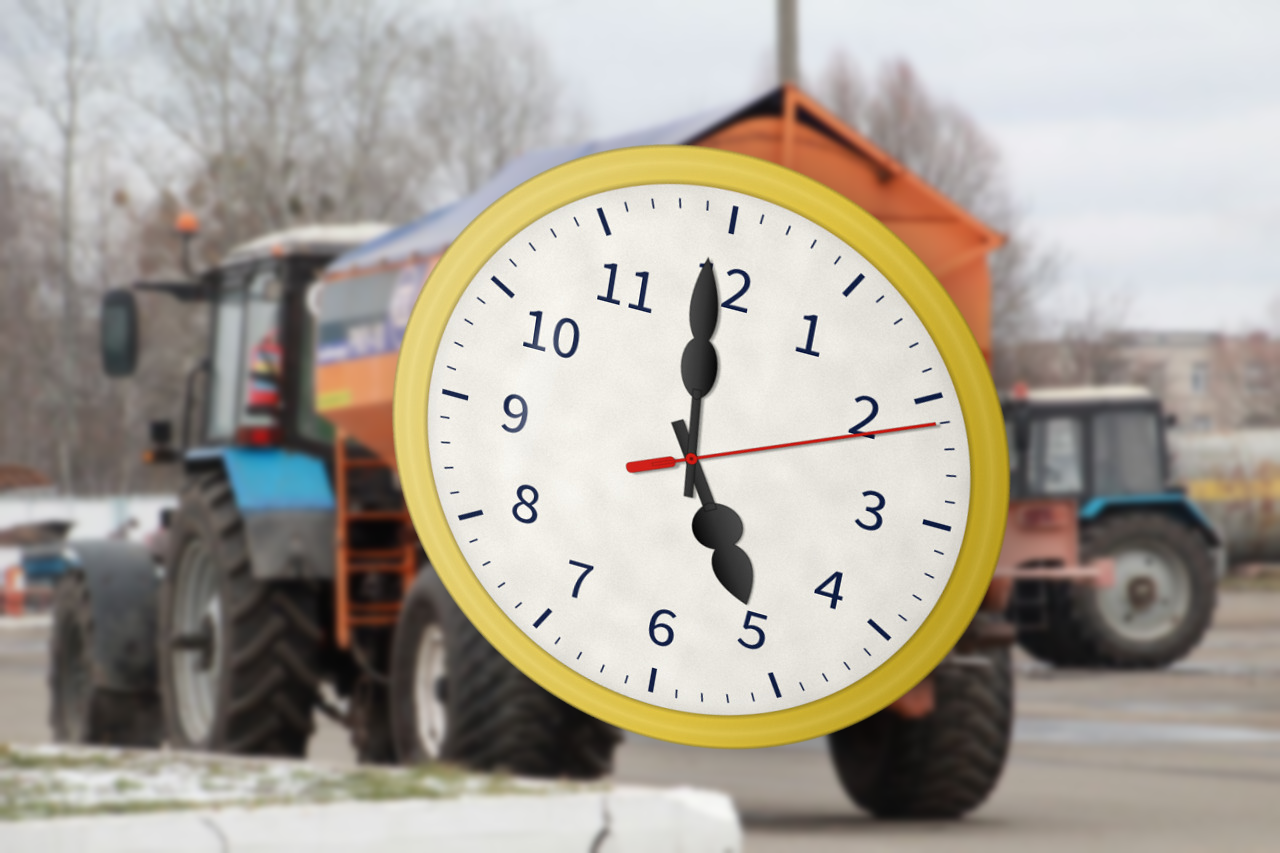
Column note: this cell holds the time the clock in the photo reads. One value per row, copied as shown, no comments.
4:59:11
